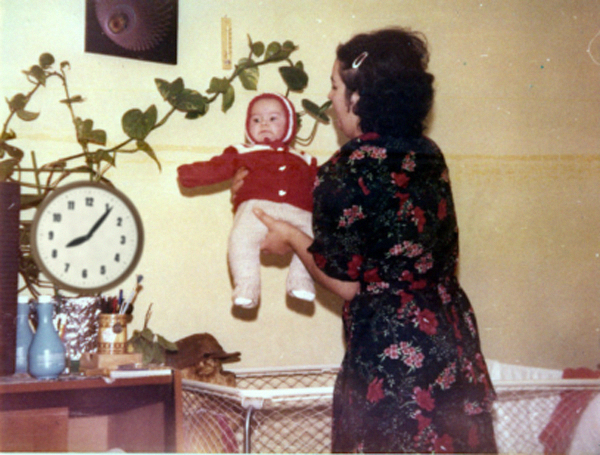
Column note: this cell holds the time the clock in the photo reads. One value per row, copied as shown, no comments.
8:06
